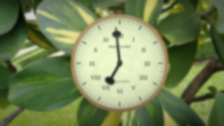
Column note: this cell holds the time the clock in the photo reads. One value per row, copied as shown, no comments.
6:59
